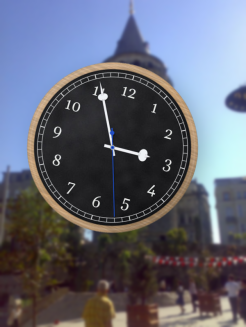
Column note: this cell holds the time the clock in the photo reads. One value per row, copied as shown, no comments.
2:55:27
